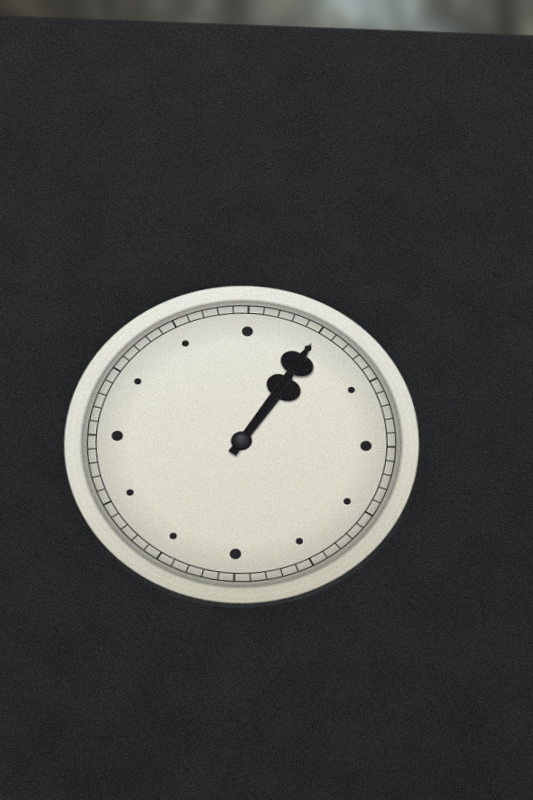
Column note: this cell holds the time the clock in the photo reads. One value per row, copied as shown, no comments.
1:05
